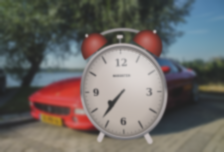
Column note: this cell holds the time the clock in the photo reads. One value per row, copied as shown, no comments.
7:37
